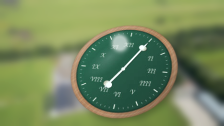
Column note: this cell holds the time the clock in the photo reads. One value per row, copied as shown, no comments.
7:05
